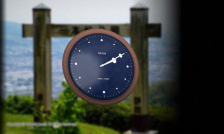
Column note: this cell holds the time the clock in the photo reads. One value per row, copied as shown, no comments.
2:10
